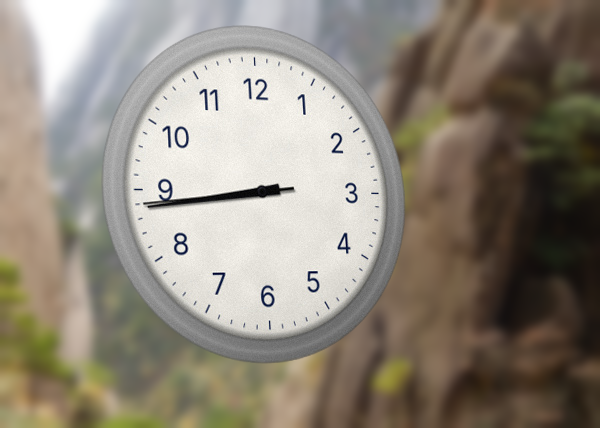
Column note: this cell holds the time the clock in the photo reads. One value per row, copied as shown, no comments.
8:43:44
